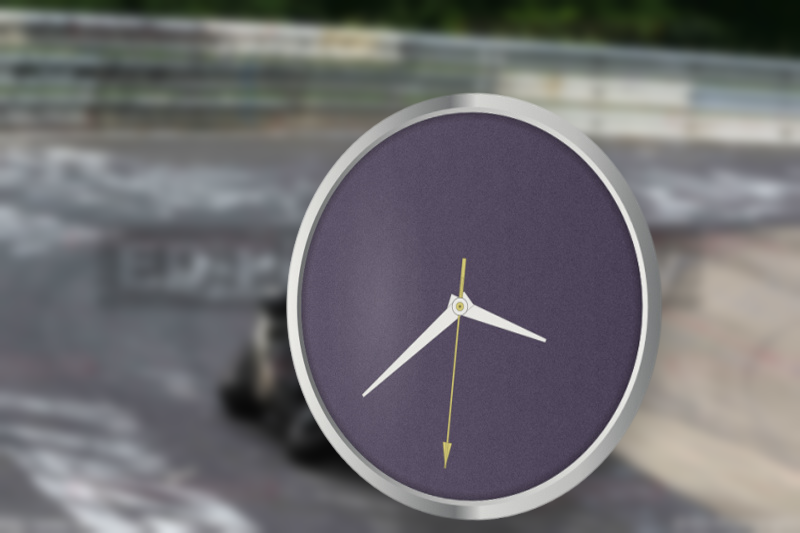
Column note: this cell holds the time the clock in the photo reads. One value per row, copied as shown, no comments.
3:38:31
